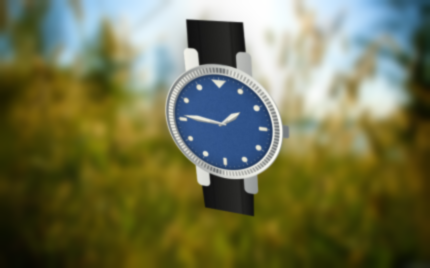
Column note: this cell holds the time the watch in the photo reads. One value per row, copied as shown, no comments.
1:46
